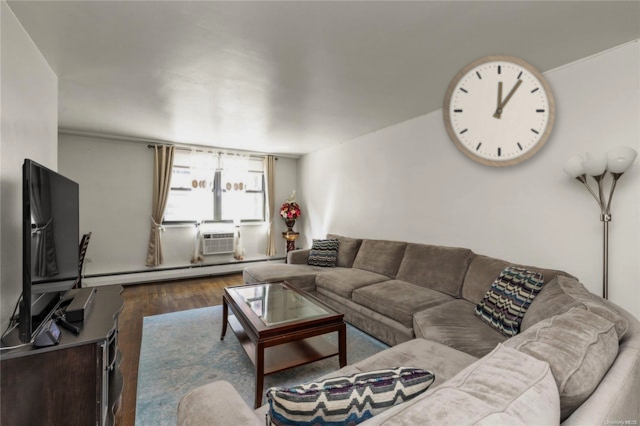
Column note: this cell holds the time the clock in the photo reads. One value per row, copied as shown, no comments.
12:06
